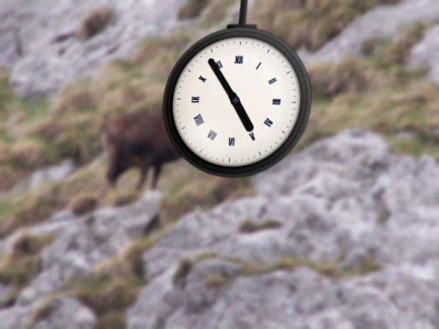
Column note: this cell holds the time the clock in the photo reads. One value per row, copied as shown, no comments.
4:54
